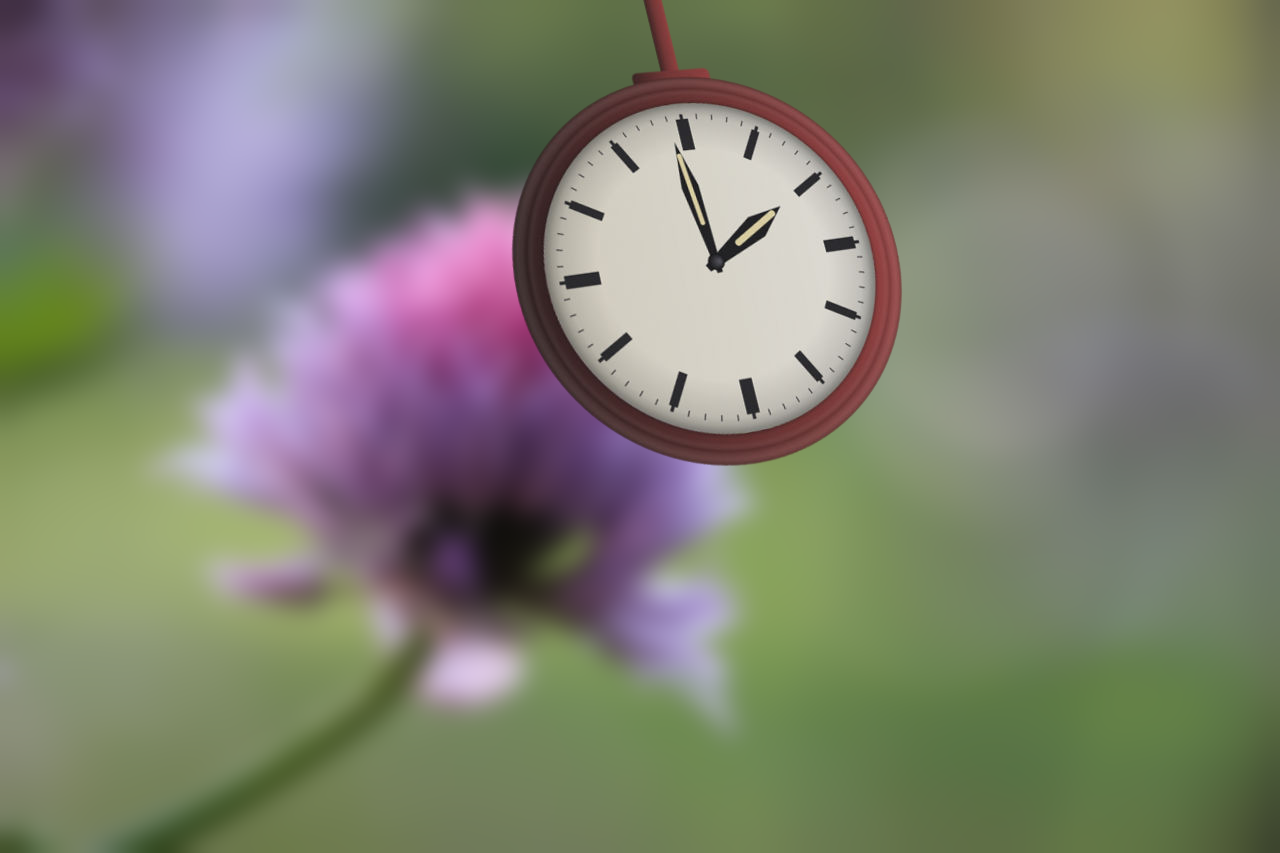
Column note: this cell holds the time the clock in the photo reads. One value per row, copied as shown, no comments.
1:59
